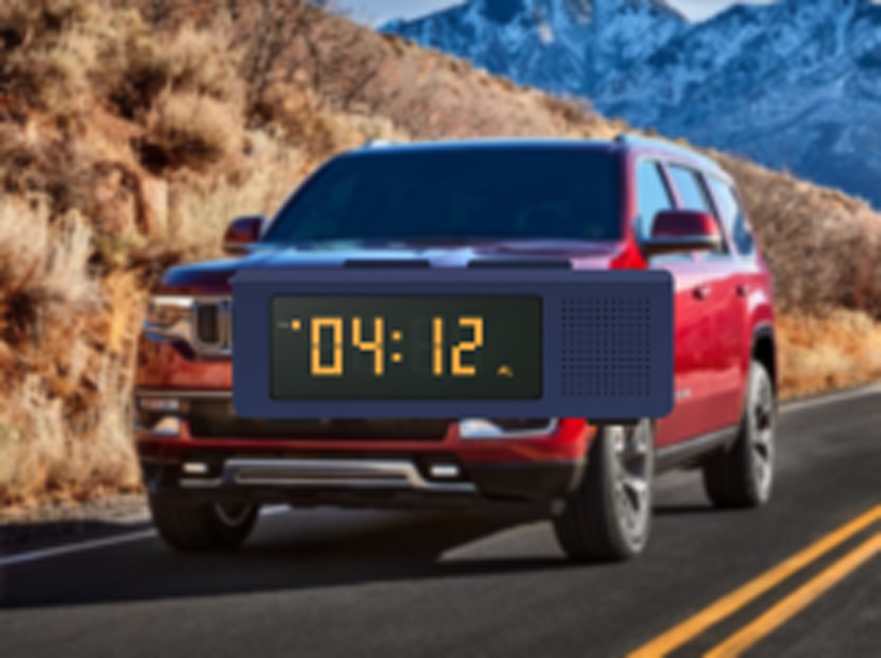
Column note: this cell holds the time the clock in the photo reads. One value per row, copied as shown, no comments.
4:12
